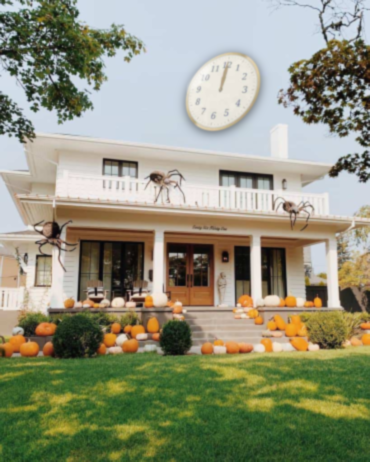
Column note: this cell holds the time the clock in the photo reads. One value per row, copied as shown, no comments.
12:00
